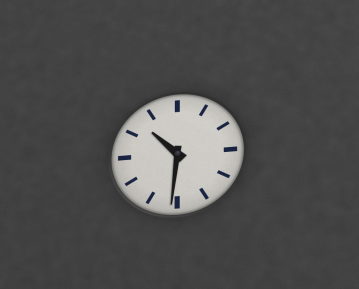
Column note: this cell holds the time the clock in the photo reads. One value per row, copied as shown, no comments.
10:31
